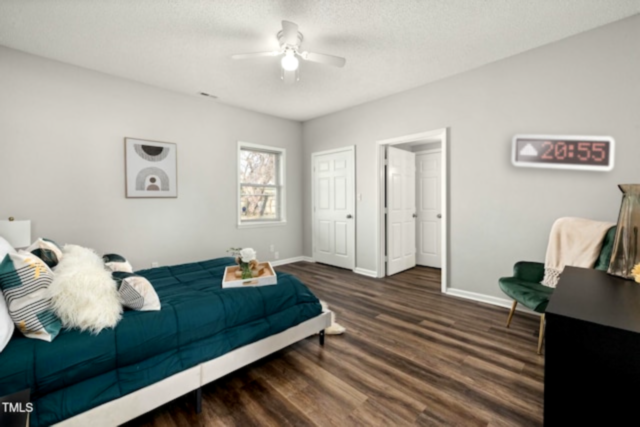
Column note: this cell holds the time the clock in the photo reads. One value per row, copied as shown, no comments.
20:55
